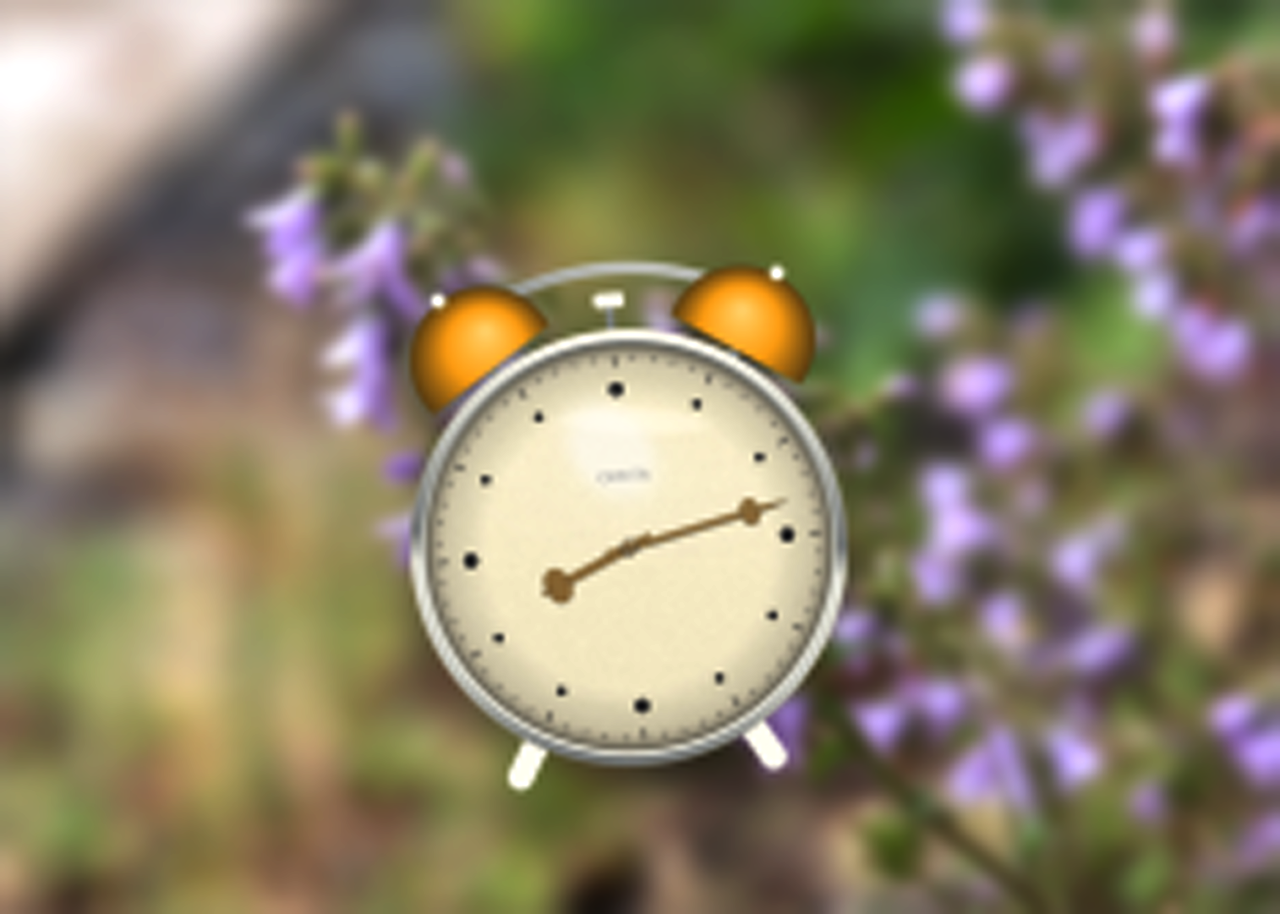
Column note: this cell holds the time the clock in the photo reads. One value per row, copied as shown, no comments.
8:13
